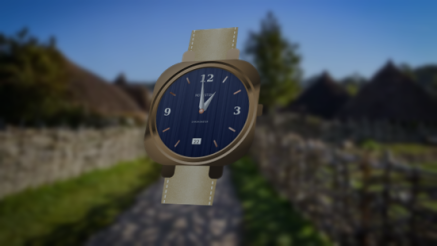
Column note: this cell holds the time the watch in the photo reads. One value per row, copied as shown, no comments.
12:59
